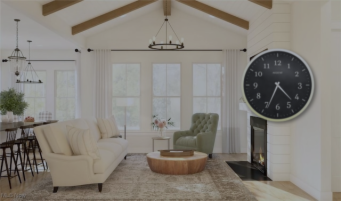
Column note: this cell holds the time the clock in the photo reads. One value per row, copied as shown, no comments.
4:34
